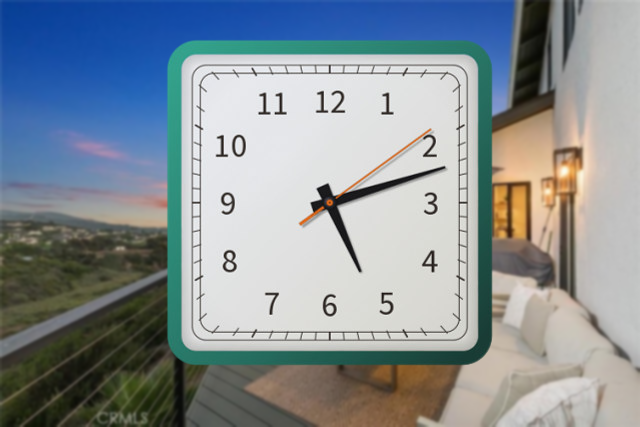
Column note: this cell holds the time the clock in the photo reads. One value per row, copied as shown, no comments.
5:12:09
